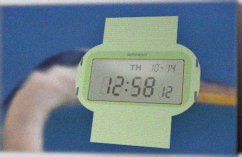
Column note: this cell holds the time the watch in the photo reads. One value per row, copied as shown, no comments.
12:58:12
